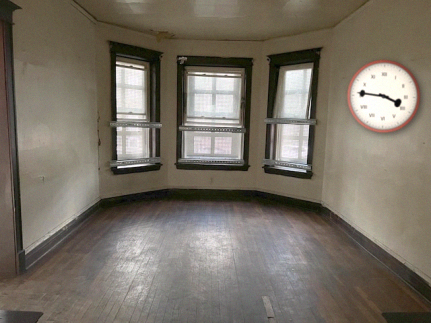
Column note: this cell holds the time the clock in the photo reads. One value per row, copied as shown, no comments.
3:46
